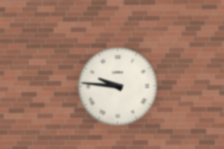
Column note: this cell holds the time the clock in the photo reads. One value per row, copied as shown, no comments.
9:46
